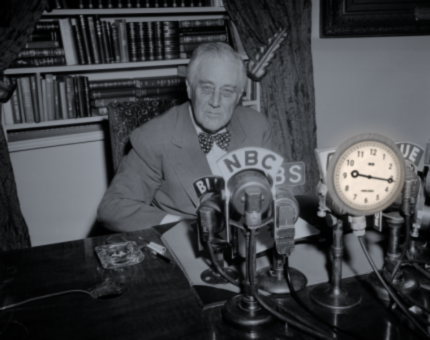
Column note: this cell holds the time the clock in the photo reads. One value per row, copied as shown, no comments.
9:16
